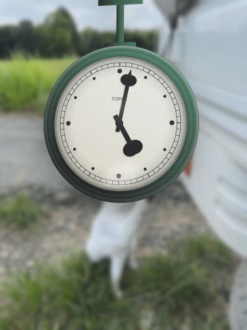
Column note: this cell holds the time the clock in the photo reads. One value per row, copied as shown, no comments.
5:02
